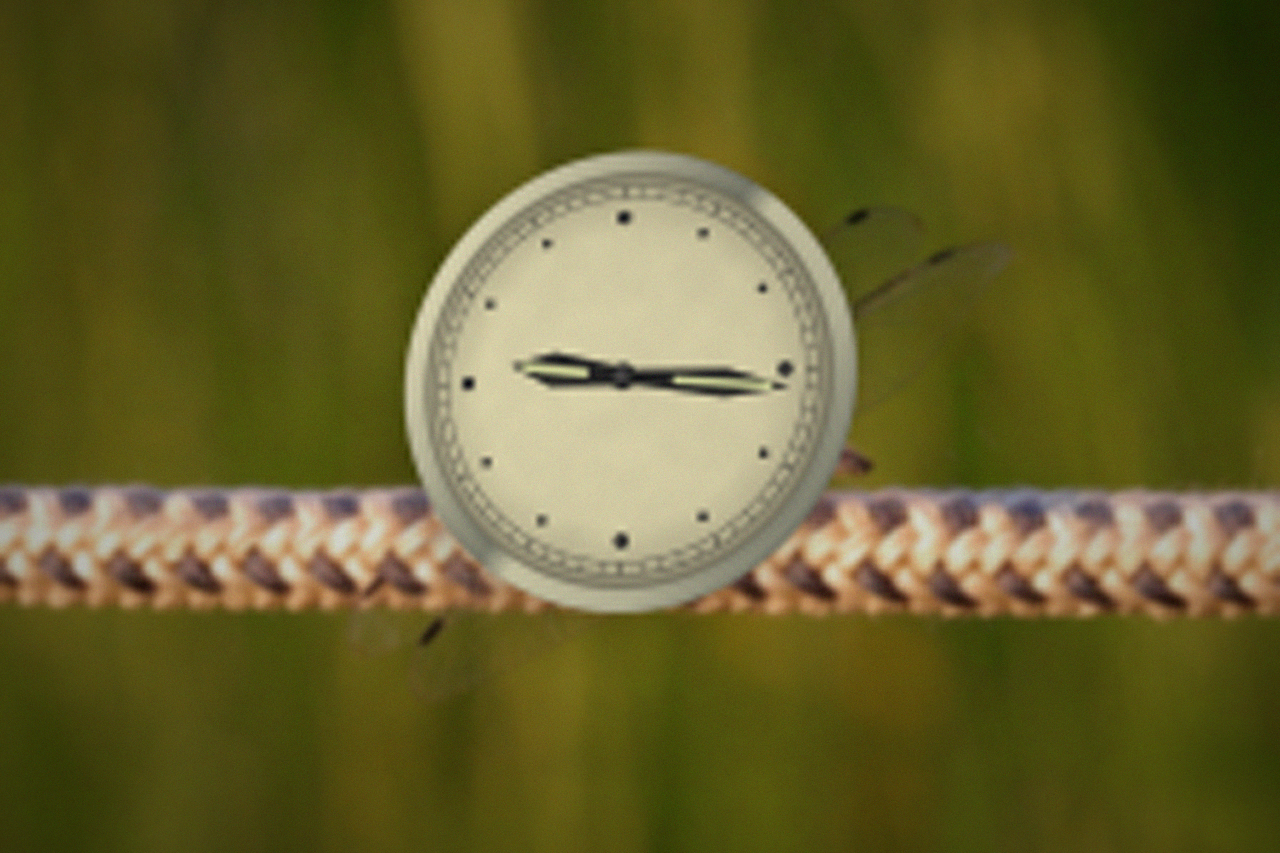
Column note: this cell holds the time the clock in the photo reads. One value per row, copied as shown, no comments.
9:16
